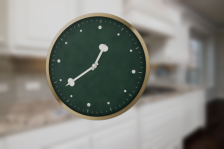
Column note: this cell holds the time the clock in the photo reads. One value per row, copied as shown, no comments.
12:38
